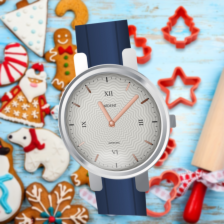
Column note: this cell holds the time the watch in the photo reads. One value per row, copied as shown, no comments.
11:08
